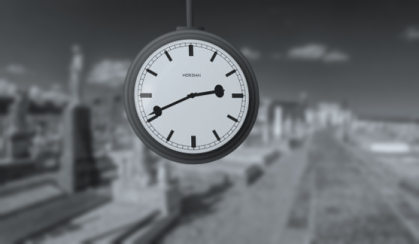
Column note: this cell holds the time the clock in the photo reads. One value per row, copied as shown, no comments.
2:41
